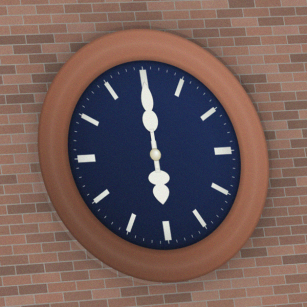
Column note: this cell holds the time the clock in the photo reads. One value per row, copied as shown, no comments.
6:00
